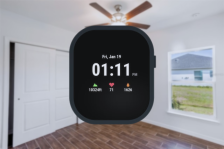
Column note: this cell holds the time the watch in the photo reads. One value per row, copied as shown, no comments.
1:11
